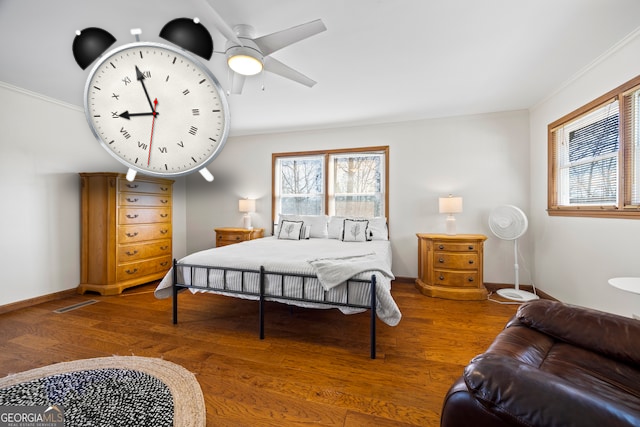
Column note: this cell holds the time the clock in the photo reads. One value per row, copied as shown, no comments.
8:58:33
